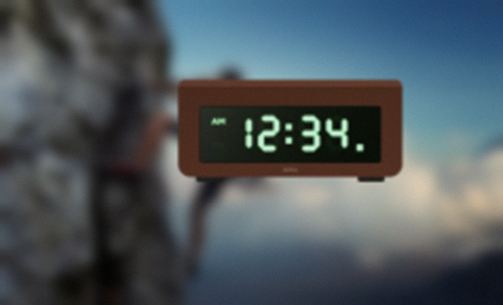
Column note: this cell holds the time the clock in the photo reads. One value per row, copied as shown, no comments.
12:34
